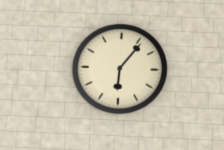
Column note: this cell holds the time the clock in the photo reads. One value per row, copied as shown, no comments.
6:06
